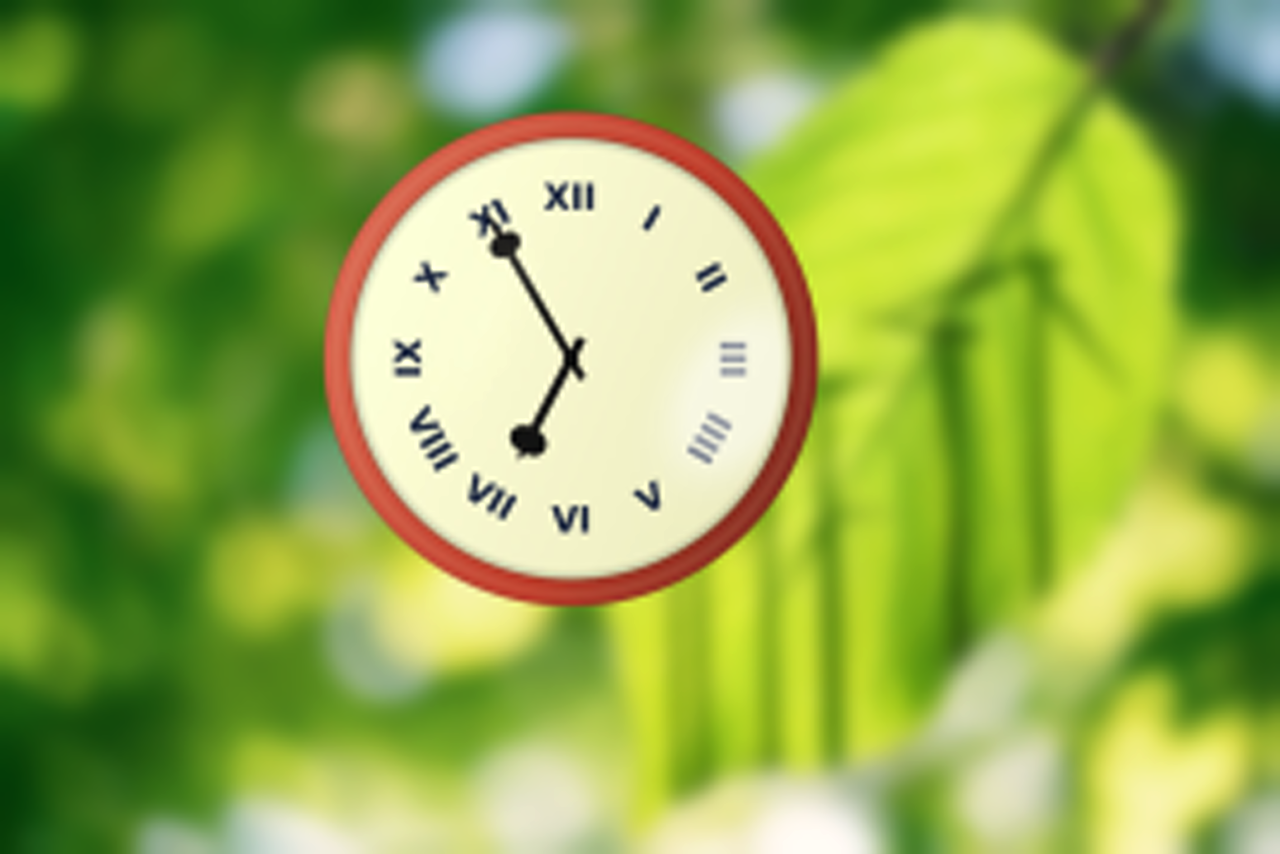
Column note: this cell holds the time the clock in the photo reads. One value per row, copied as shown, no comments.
6:55
